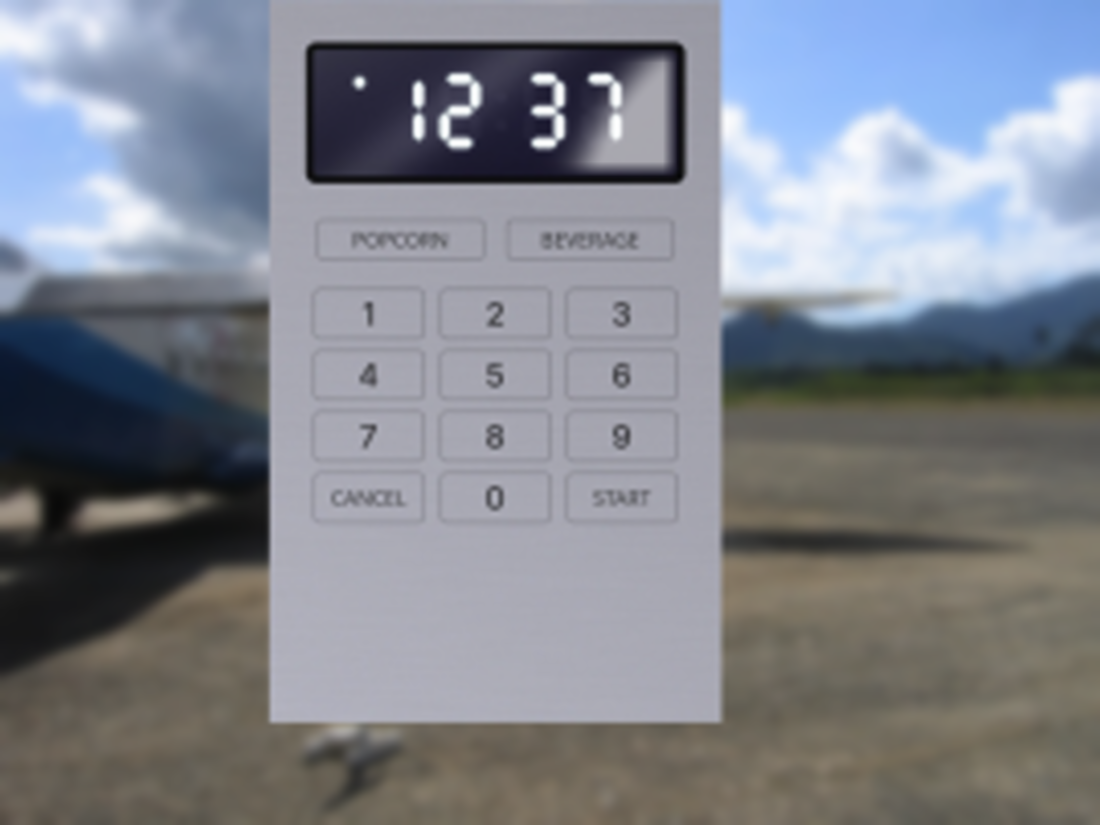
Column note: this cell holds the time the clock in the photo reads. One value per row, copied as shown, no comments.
12:37
